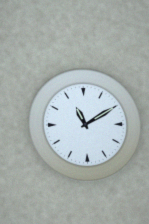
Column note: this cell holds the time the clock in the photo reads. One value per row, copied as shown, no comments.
11:10
